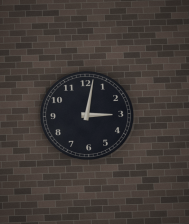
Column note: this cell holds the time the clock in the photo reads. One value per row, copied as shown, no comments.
3:02
